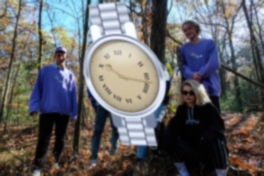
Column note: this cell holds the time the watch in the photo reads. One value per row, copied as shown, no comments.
10:17
